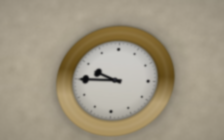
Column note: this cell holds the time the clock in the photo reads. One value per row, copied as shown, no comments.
9:45
